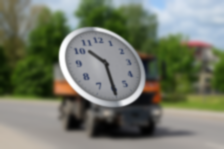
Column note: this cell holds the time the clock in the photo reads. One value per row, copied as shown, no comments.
10:30
